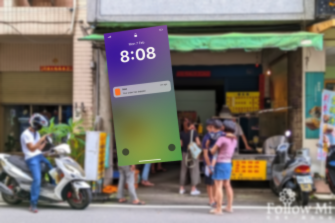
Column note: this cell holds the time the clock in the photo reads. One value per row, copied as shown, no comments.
8:08
